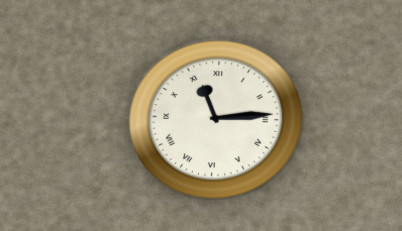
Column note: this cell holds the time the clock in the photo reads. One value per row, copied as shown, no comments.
11:14
